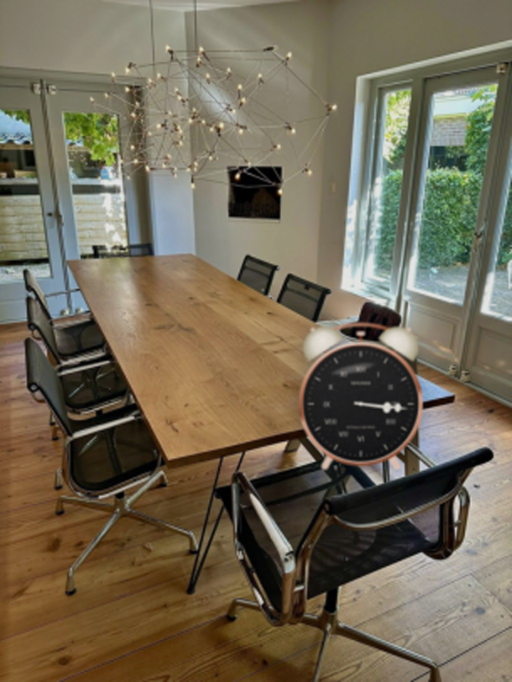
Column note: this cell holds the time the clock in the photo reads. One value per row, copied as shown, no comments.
3:16
